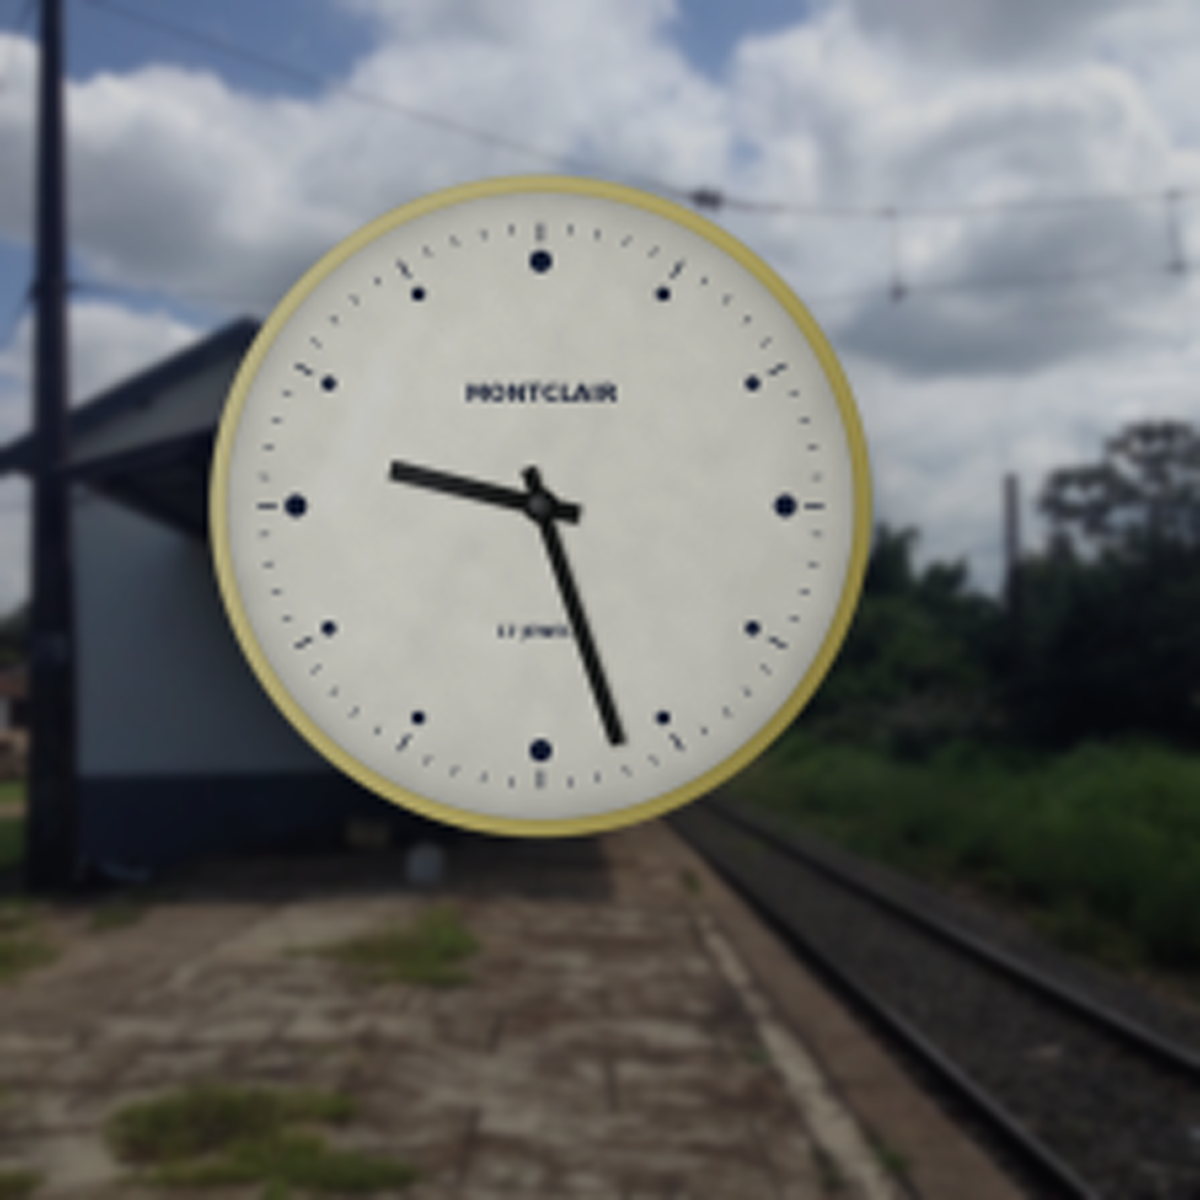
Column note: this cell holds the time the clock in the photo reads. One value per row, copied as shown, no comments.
9:27
